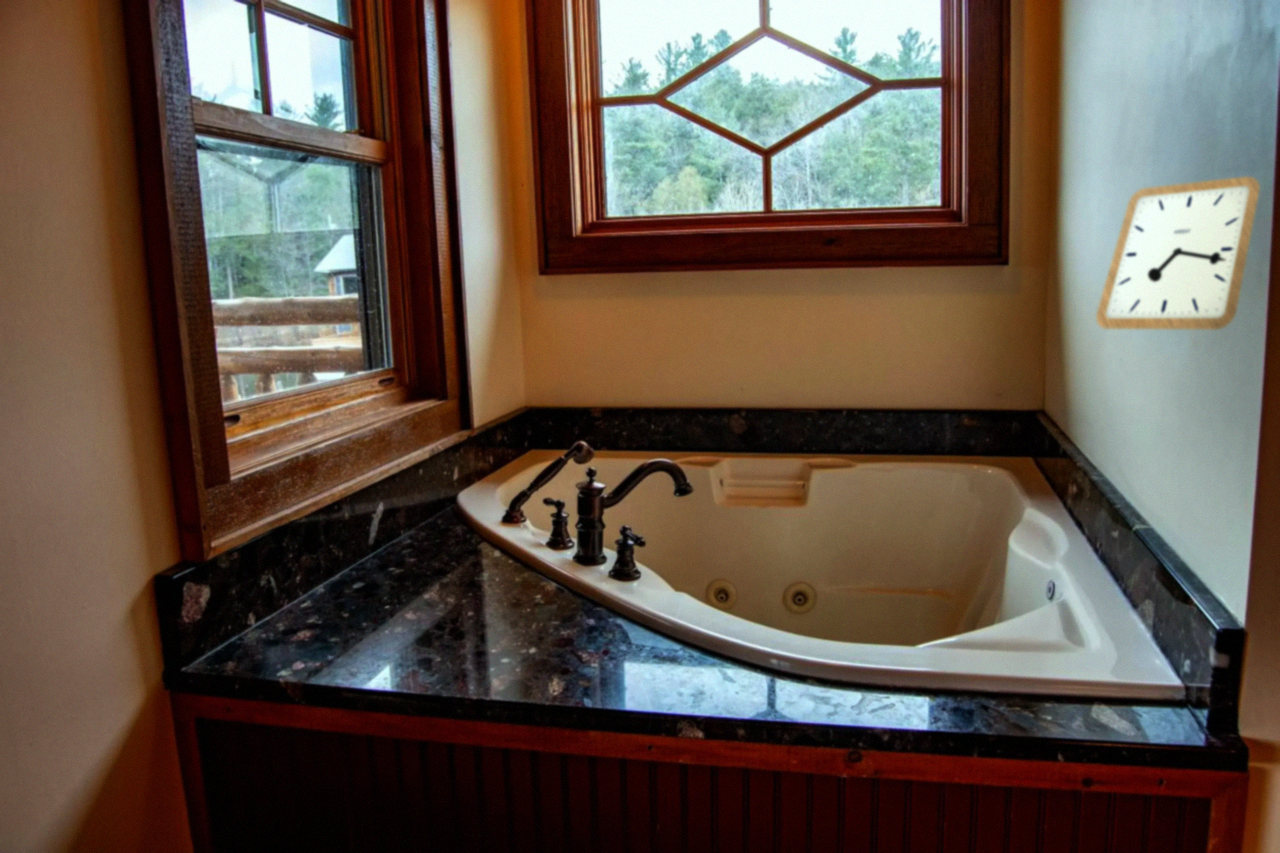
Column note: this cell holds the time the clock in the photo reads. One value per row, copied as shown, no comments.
7:17
